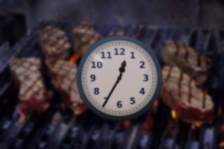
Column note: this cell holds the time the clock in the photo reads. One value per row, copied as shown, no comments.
12:35
